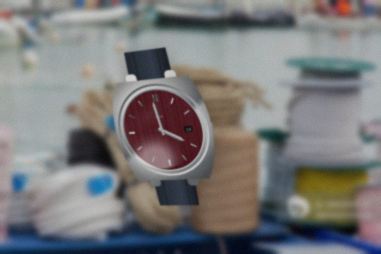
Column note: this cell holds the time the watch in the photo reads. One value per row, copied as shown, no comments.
3:59
